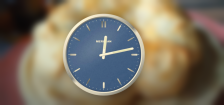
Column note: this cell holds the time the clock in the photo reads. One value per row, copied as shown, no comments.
12:13
